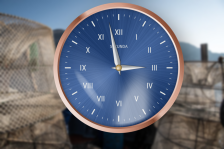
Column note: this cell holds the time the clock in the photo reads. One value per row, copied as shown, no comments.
2:58
